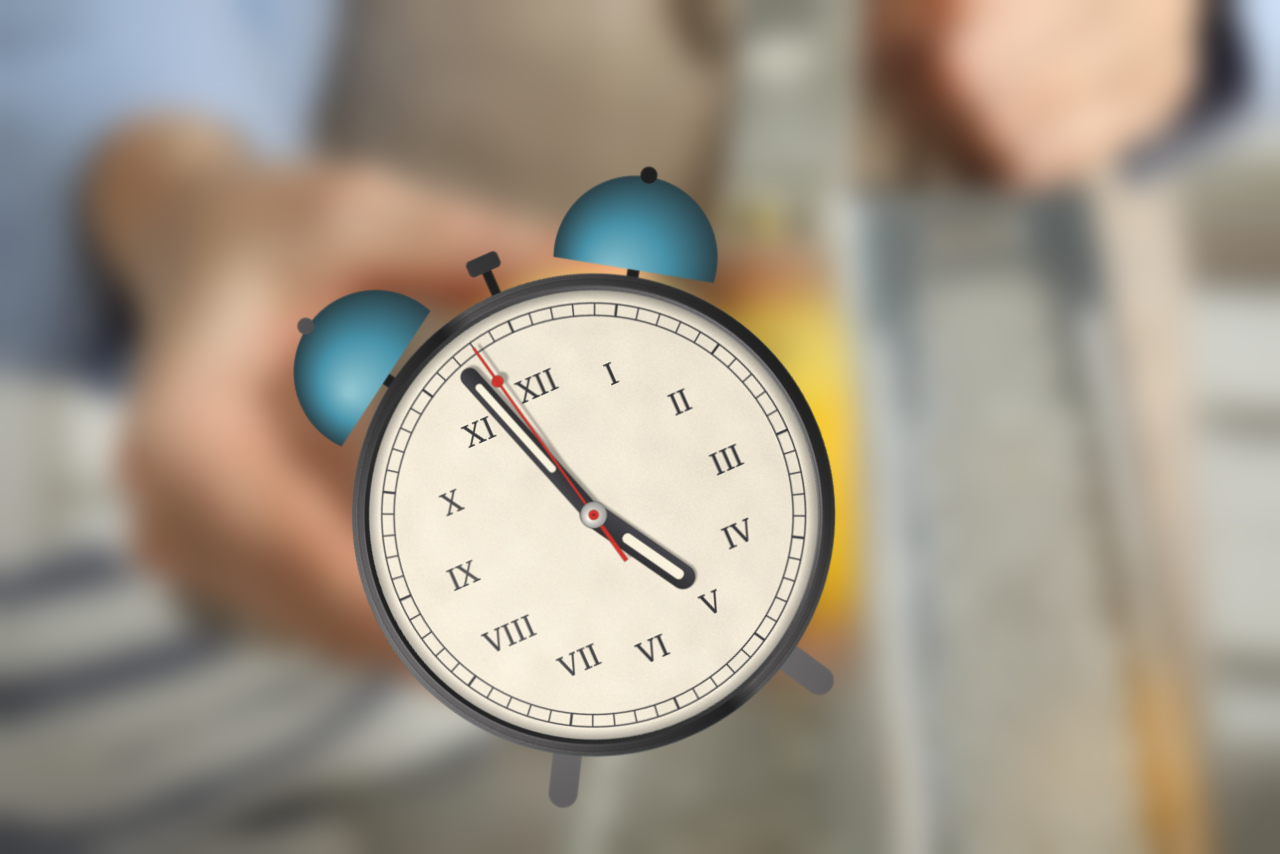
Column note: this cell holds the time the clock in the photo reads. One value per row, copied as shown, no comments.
4:56:58
